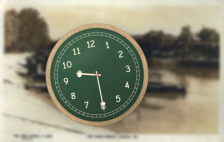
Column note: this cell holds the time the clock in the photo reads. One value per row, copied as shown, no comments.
9:30
